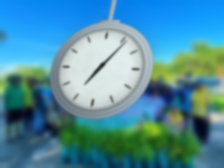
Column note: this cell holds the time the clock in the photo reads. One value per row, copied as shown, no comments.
7:06
